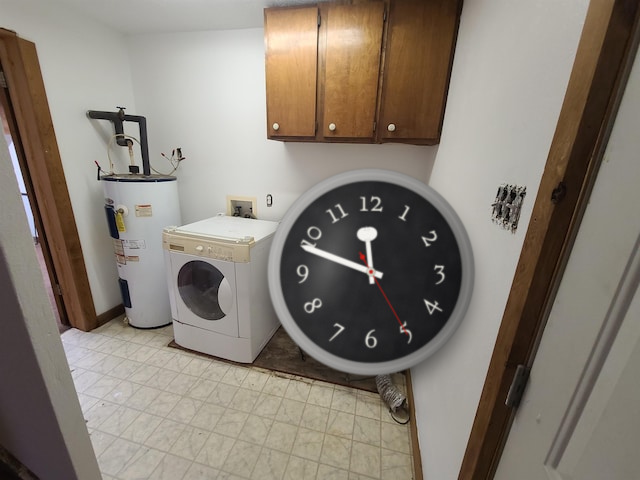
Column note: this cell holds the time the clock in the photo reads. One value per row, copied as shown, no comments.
11:48:25
